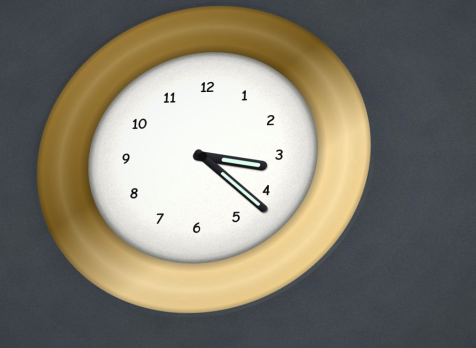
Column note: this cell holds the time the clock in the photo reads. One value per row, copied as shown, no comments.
3:22
